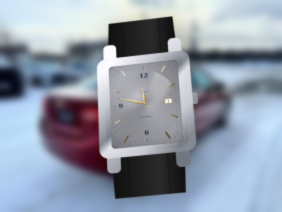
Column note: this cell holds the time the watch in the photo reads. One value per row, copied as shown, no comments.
11:48
